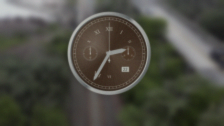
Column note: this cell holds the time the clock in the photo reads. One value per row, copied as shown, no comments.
2:35
